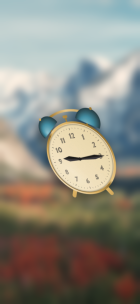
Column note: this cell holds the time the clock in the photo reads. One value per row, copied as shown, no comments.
9:15
